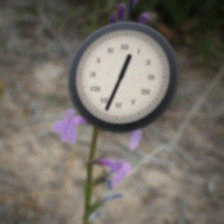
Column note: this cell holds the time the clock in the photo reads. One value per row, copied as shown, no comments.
12:33
